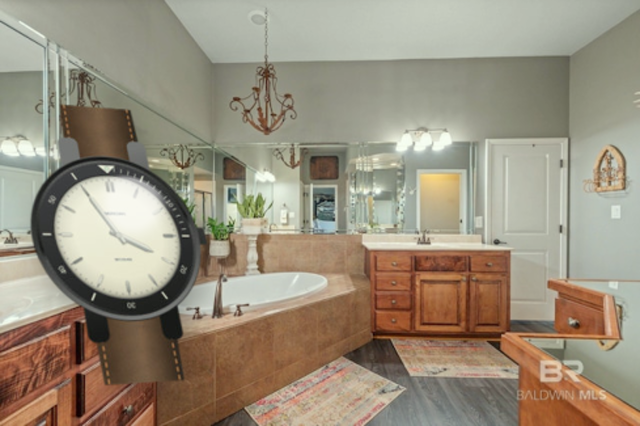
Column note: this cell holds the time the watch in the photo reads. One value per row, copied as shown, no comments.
3:55
